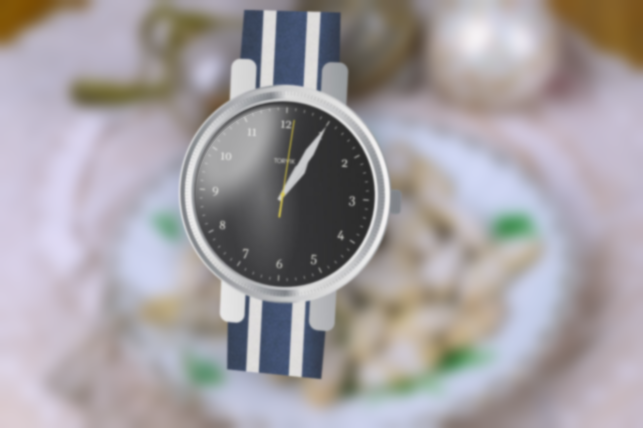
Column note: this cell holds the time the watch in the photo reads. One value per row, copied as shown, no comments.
1:05:01
